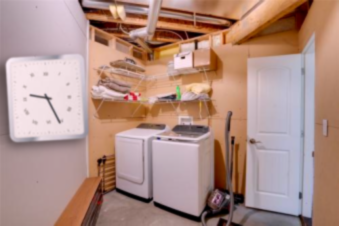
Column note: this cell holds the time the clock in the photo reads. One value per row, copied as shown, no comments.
9:26
